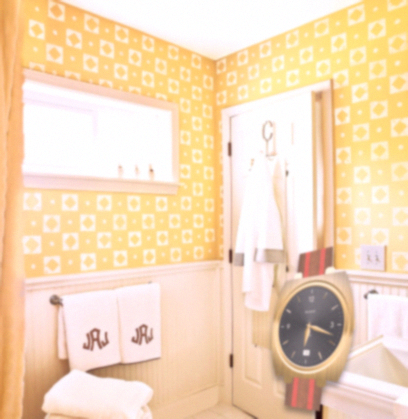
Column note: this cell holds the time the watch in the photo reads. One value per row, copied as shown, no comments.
6:18
